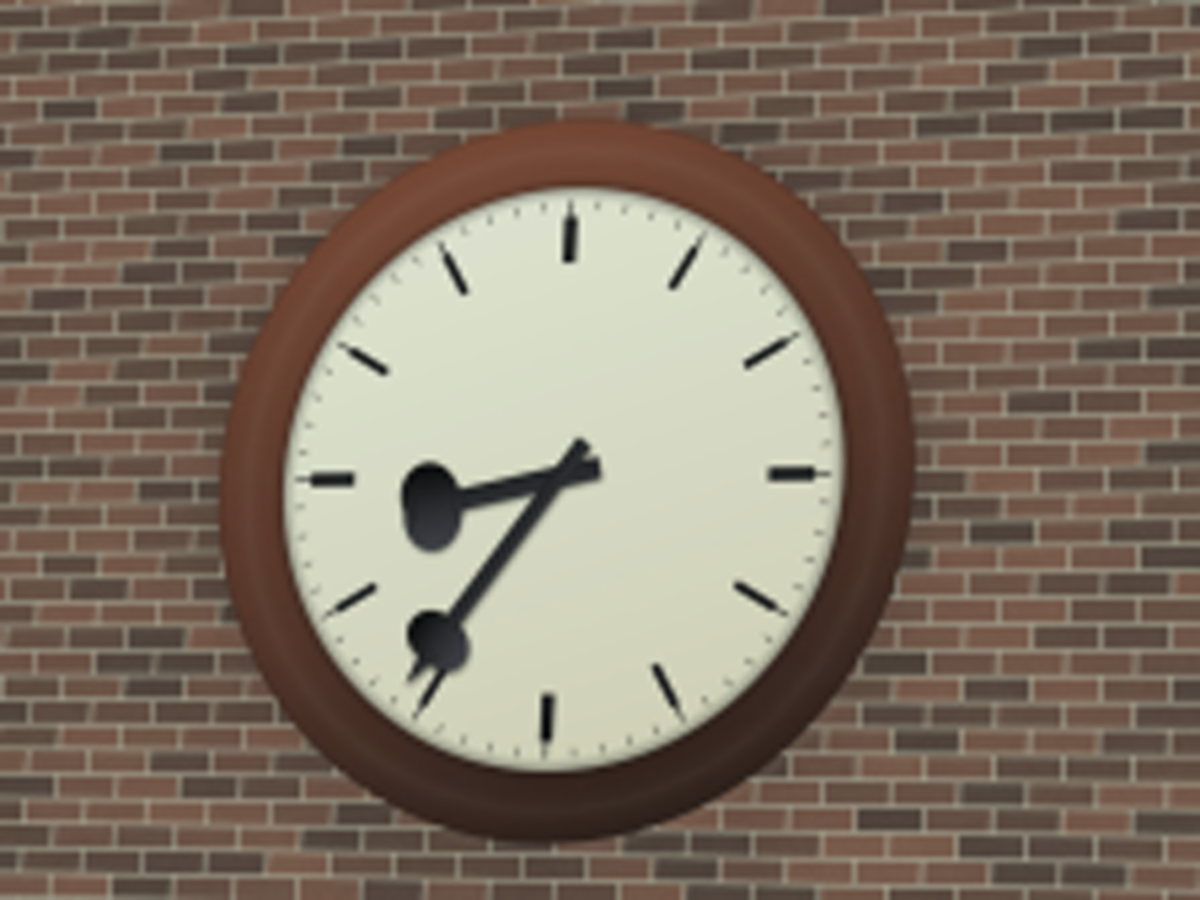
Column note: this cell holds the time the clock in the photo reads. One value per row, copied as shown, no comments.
8:36
